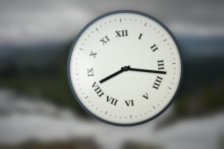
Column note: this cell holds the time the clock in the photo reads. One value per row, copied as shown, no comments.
8:17
